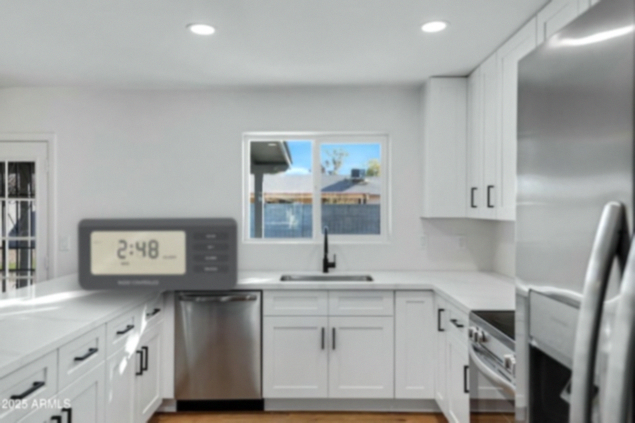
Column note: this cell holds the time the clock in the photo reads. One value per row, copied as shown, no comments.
2:48
